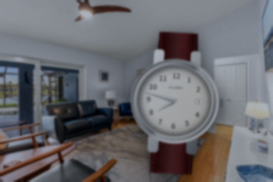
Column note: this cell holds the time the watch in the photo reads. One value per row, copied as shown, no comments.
7:47
